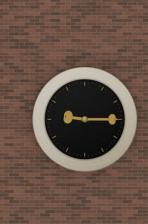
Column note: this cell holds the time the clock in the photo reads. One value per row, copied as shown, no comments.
9:15
